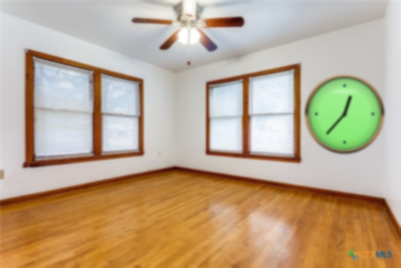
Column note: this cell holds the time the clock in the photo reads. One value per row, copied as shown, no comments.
12:37
